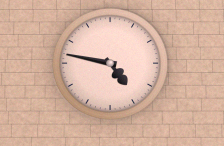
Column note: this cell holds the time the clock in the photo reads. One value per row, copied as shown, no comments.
4:47
